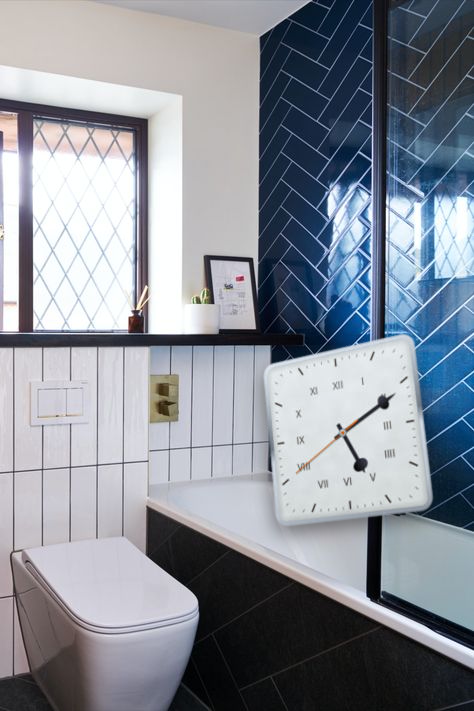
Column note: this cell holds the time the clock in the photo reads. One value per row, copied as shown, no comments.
5:10:40
